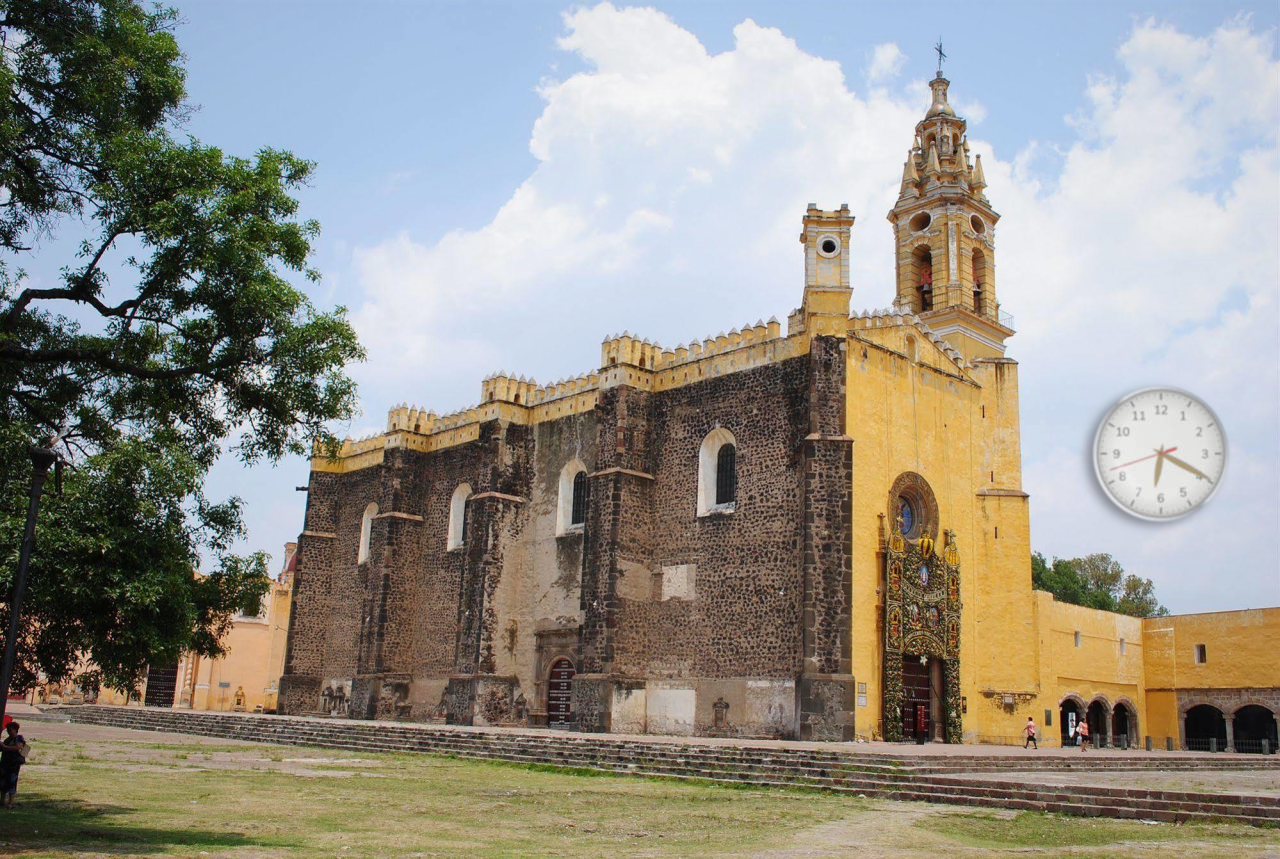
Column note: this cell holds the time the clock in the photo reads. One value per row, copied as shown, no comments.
6:19:42
